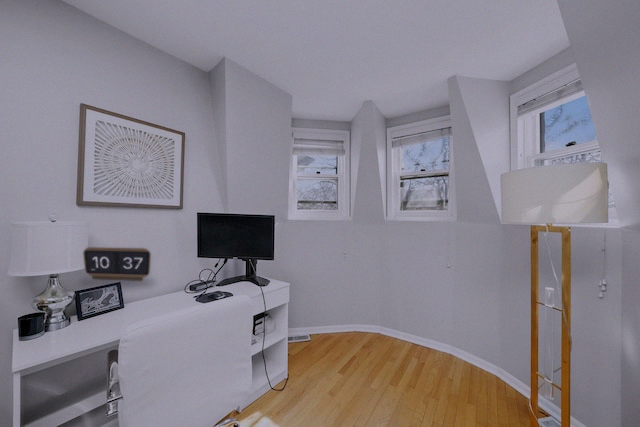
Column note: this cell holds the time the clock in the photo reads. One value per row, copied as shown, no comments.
10:37
